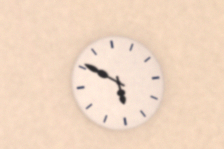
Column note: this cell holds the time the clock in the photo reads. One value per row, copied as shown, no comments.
5:51
